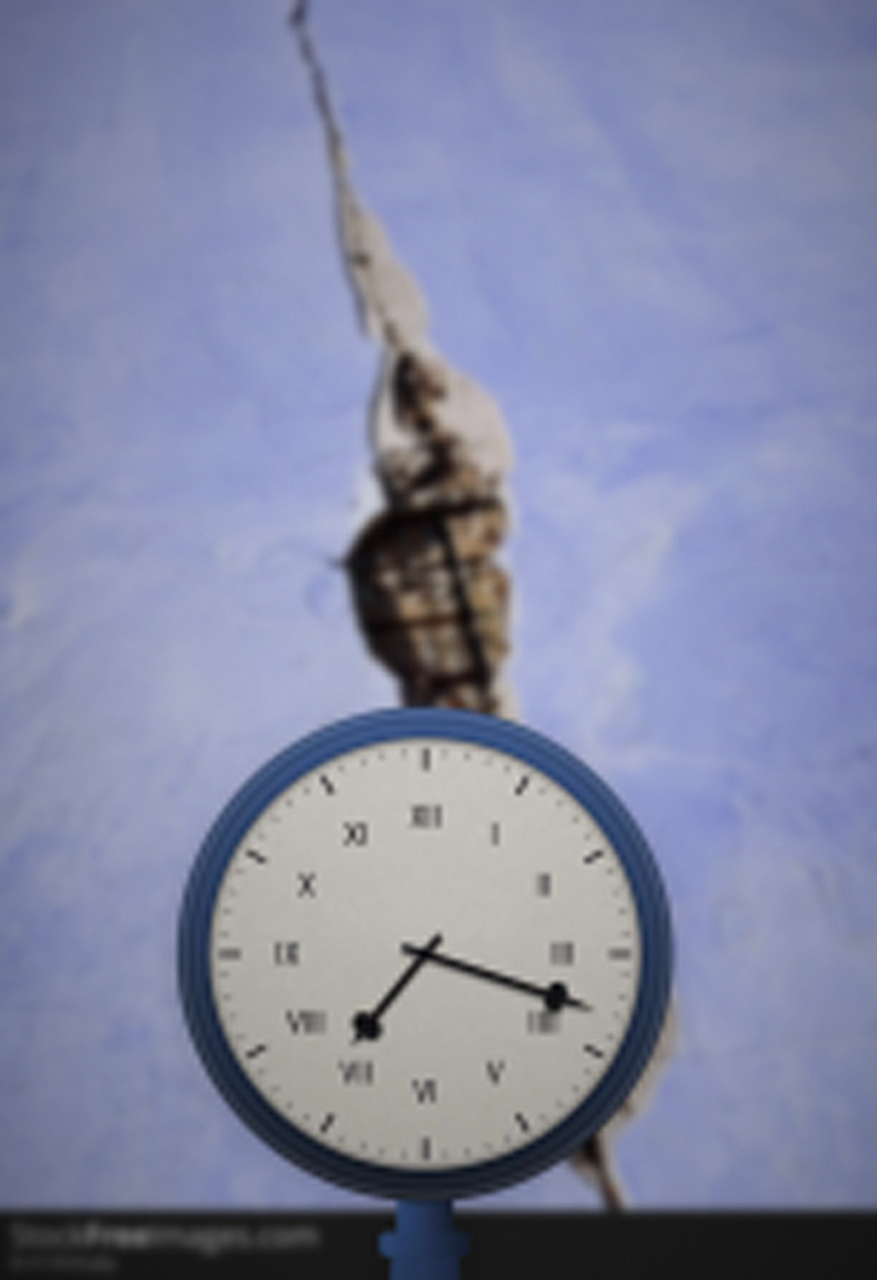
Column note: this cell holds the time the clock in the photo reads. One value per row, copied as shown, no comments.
7:18
